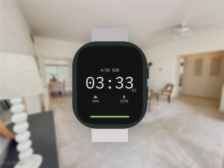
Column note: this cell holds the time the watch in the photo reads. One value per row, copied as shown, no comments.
3:33
